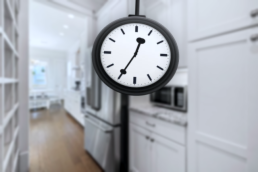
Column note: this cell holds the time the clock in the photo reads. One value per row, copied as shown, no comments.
12:35
